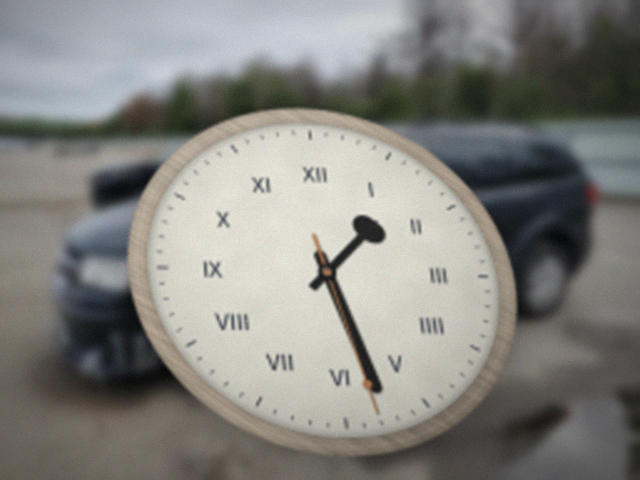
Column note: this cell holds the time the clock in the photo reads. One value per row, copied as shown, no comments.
1:27:28
